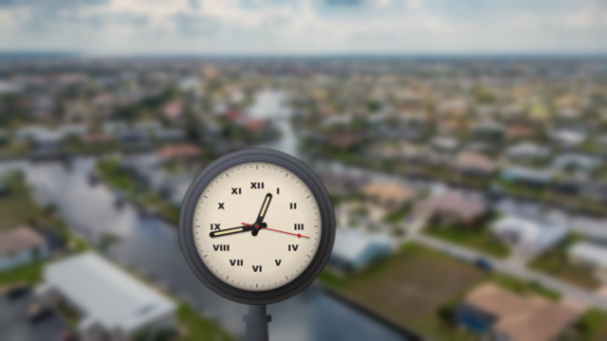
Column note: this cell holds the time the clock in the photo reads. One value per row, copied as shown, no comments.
12:43:17
